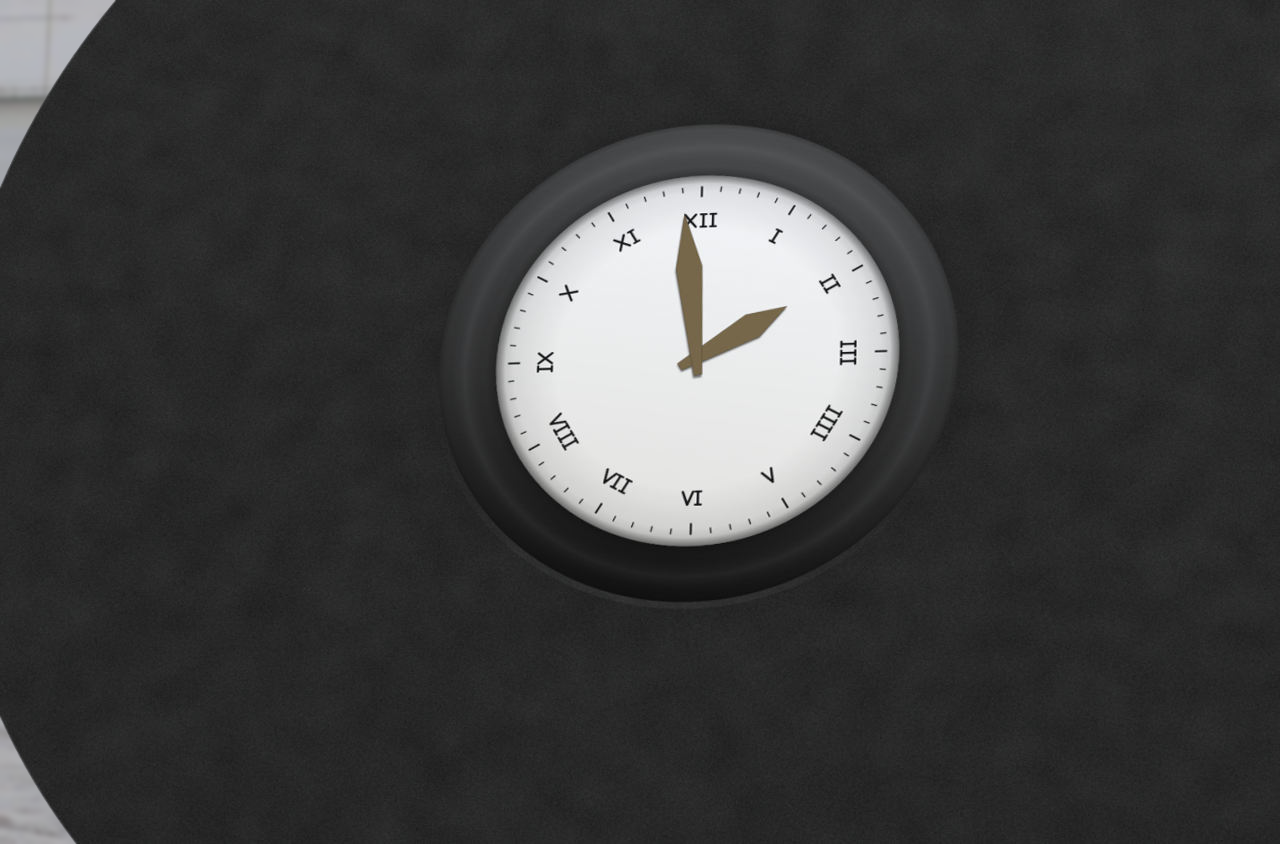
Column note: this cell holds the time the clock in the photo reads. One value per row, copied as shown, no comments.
1:59
